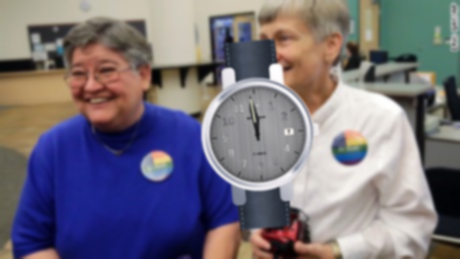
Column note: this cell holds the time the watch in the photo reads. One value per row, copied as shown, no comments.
11:59
